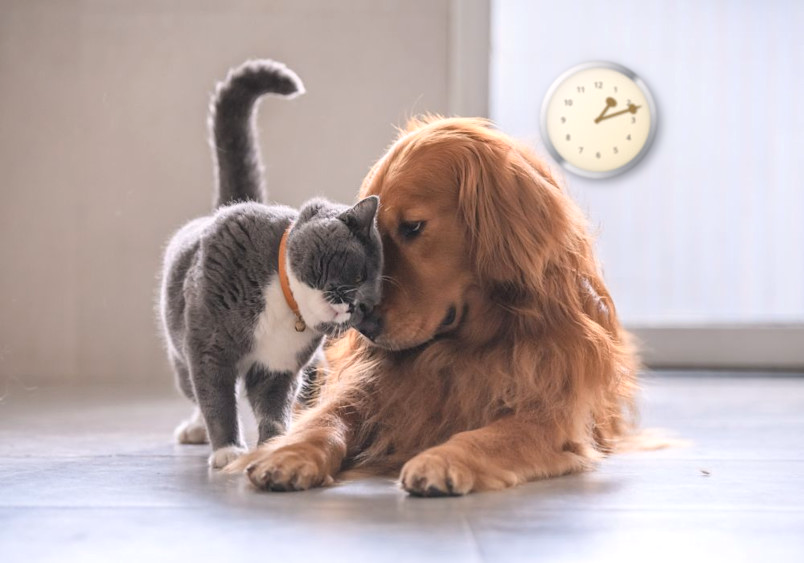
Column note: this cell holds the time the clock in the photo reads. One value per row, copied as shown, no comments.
1:12
